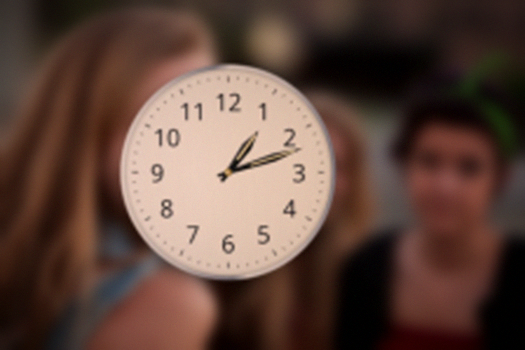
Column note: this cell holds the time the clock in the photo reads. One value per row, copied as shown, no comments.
1:12
